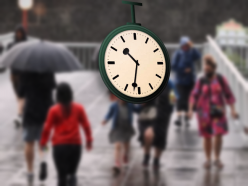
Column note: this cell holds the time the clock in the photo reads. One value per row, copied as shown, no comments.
10:32
